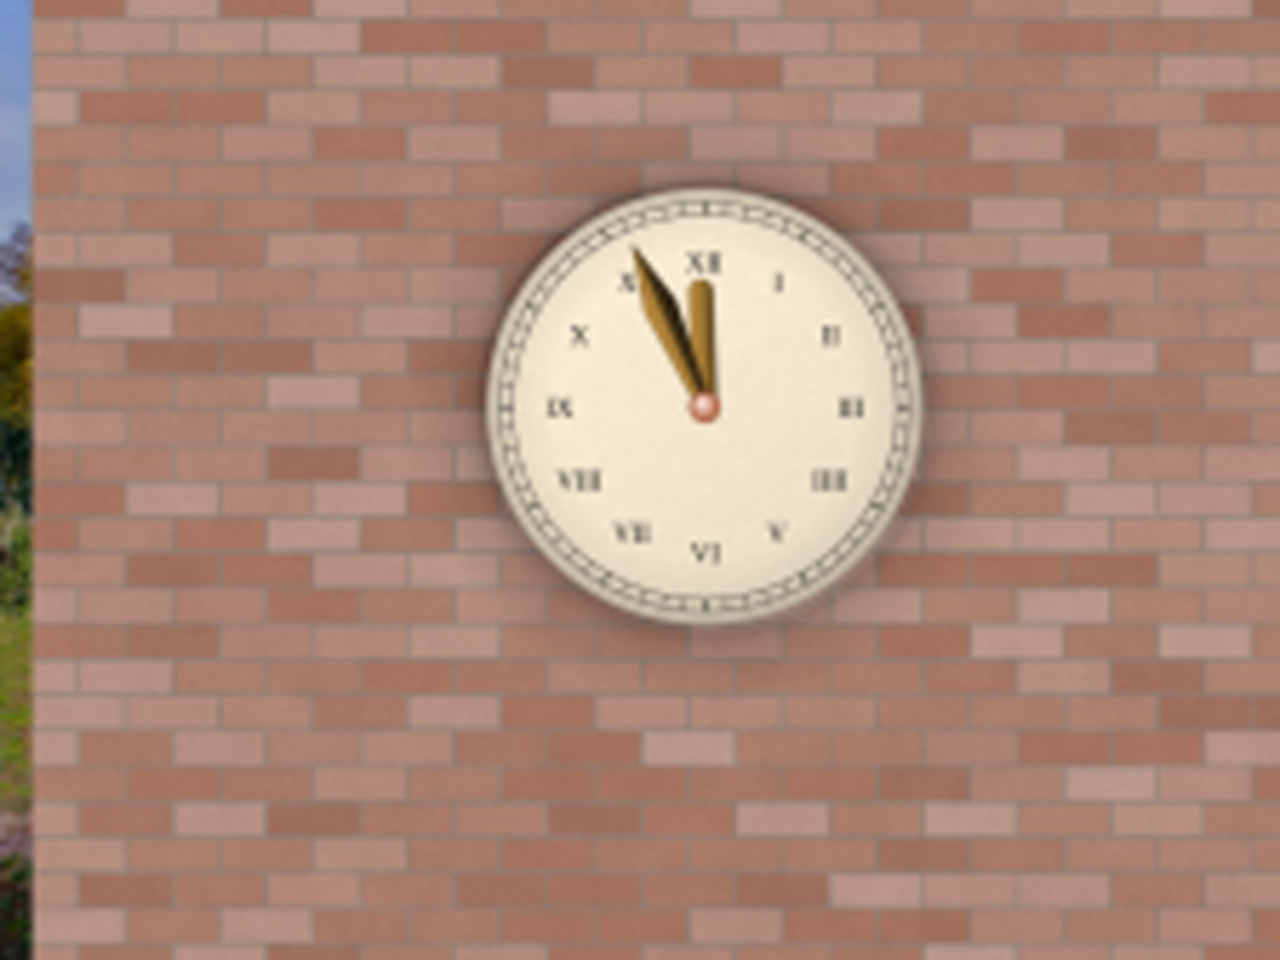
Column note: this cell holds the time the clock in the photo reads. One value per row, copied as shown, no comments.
11:56
